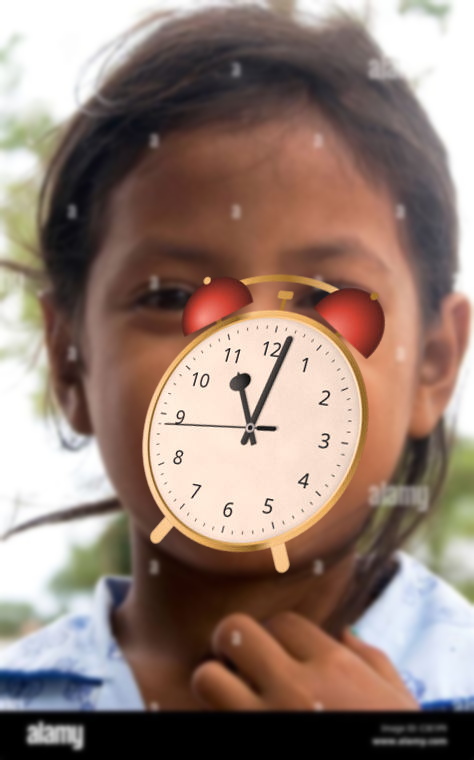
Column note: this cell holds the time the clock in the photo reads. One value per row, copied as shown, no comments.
11:01:44
